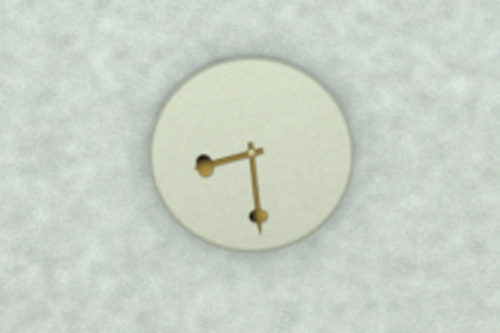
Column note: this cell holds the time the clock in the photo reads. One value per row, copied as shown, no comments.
8:29
